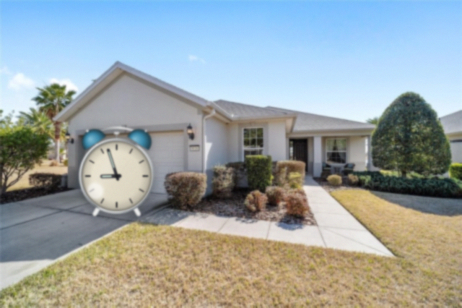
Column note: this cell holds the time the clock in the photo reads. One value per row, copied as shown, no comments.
8:57
